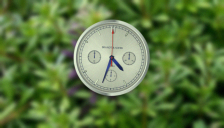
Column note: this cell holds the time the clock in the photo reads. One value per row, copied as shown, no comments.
4:33
